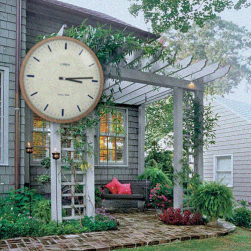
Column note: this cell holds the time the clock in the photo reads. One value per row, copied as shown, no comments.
3:14
